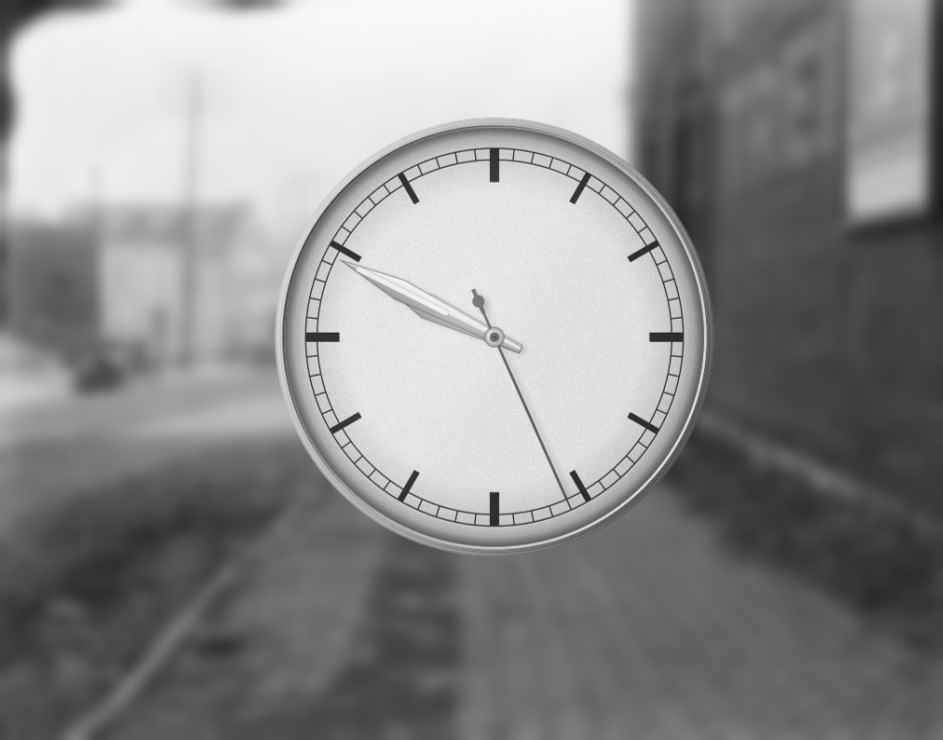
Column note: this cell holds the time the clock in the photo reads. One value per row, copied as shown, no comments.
9:49:26
